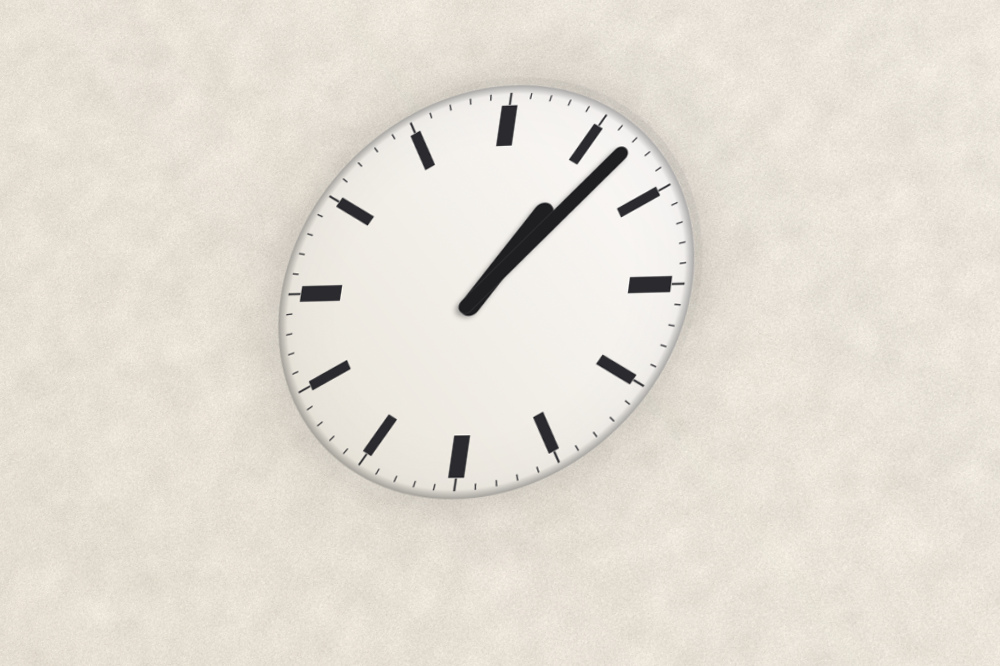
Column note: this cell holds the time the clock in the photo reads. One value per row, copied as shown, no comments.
1:07
